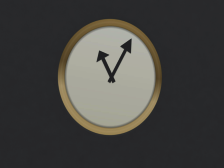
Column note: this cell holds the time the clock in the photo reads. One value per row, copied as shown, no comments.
11:05
